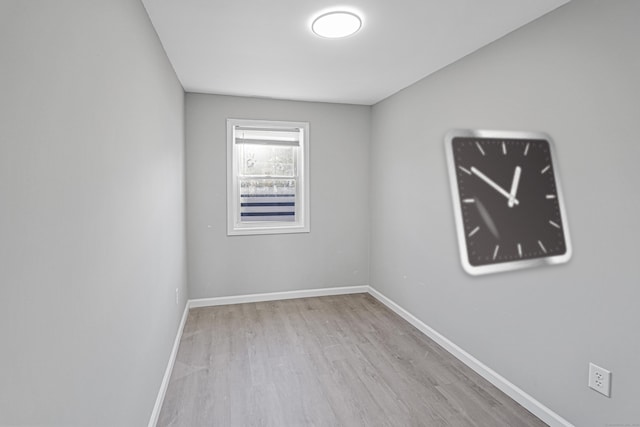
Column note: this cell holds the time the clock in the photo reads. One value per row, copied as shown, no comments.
12:51
